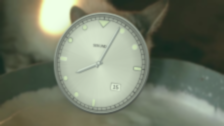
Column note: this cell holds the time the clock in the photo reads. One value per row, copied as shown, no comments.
8:04
